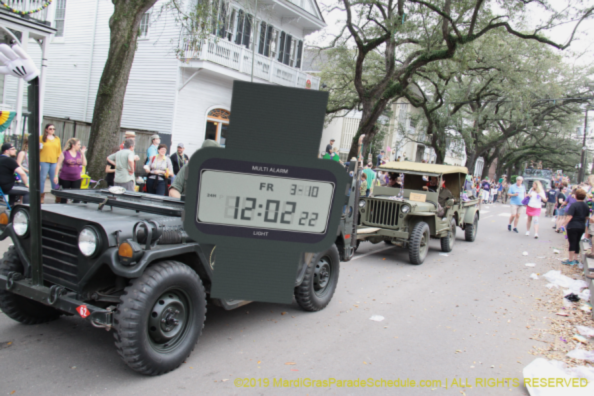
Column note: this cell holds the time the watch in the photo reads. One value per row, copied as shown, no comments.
12:02:22
